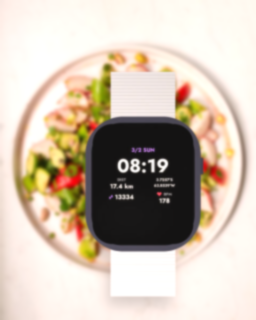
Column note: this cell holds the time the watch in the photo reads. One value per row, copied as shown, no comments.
8:19
